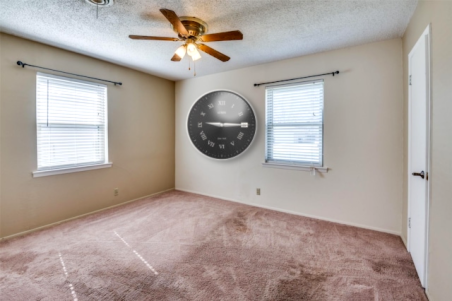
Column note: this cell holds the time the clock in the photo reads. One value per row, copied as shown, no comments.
9:15
